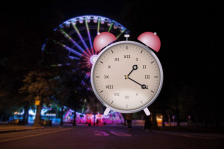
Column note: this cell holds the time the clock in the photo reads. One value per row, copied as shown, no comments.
1:20
